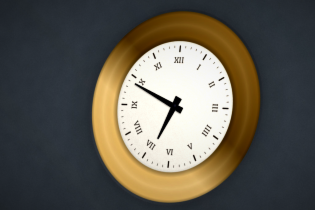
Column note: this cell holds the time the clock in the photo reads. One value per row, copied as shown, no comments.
6:49
